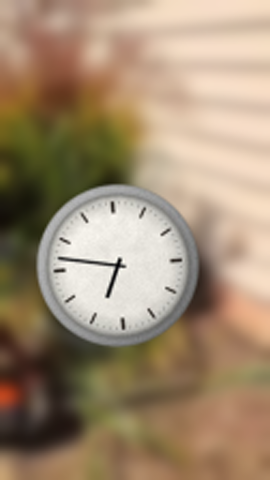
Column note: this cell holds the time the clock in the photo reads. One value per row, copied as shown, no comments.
6:47
